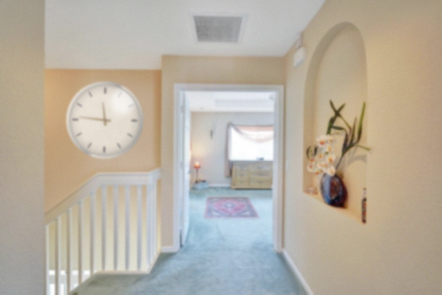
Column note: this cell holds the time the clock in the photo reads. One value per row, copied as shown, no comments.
11:46
